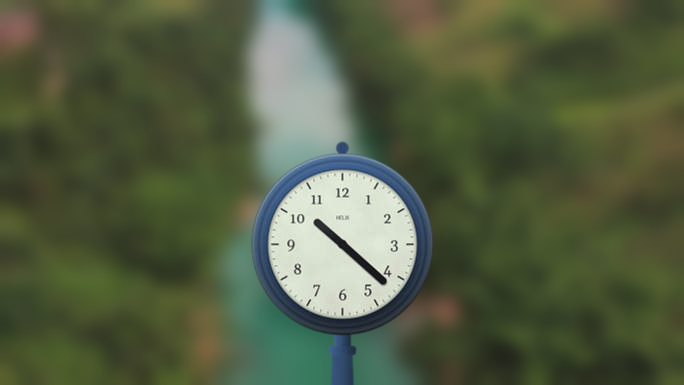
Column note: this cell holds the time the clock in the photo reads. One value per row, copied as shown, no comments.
10:22
